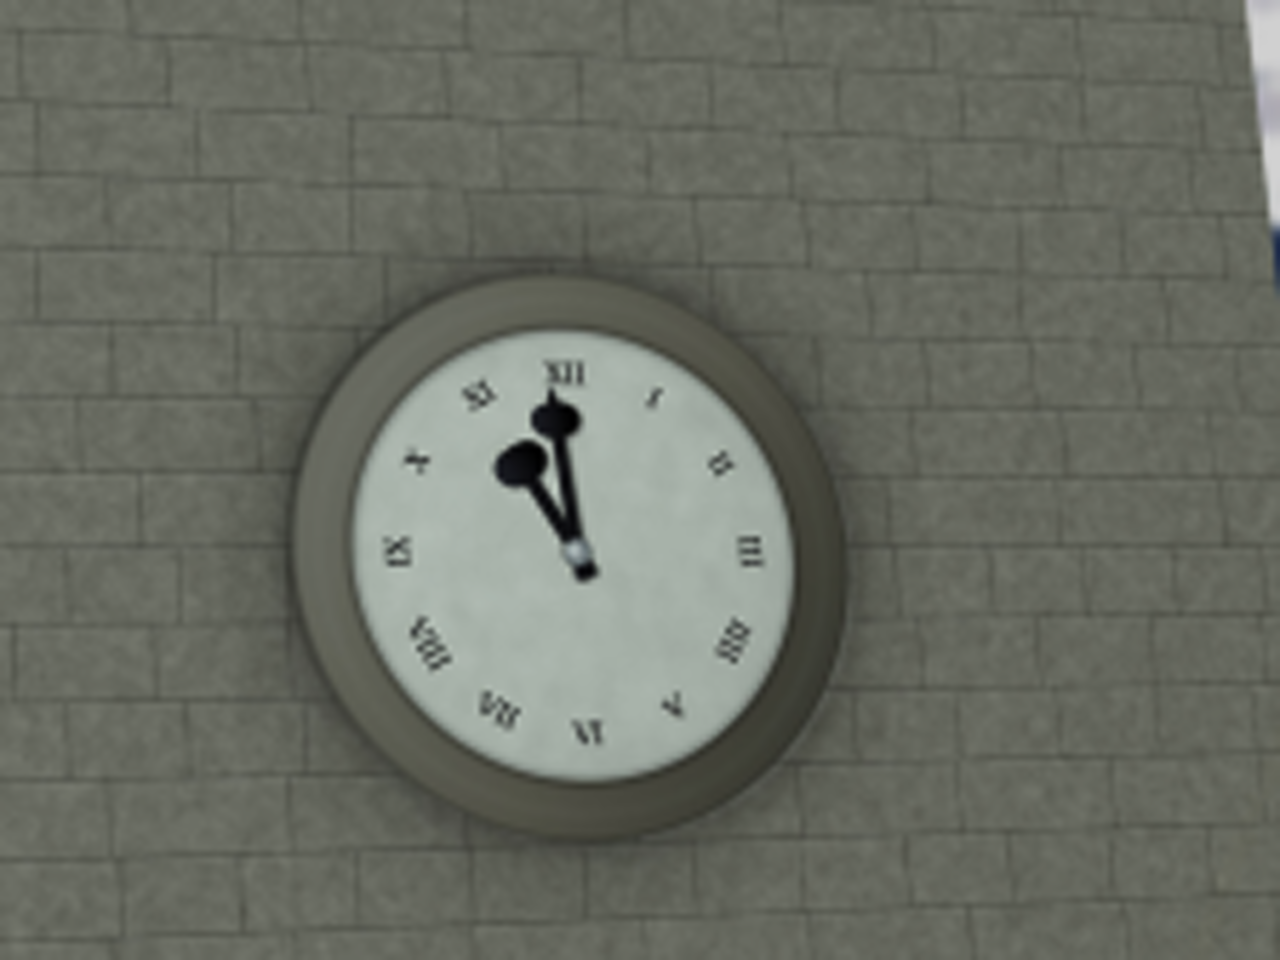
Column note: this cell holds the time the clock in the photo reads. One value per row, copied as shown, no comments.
10:59
